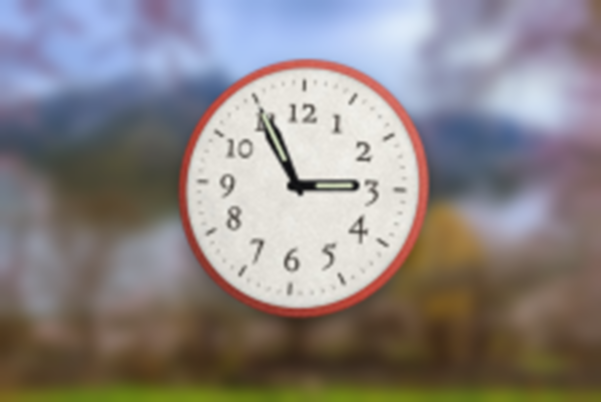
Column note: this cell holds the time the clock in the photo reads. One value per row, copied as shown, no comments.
2:55
